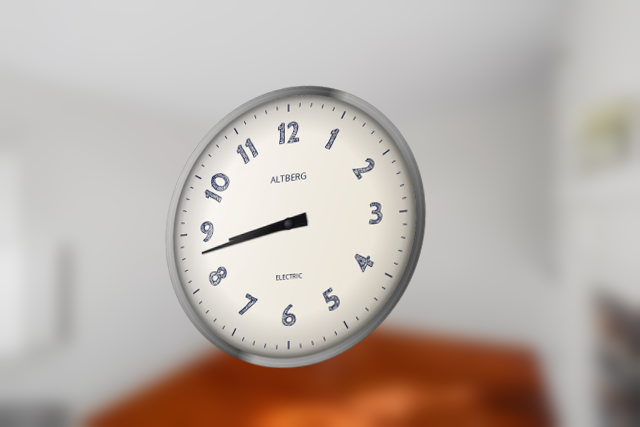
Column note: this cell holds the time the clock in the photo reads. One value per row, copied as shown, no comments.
8:43
